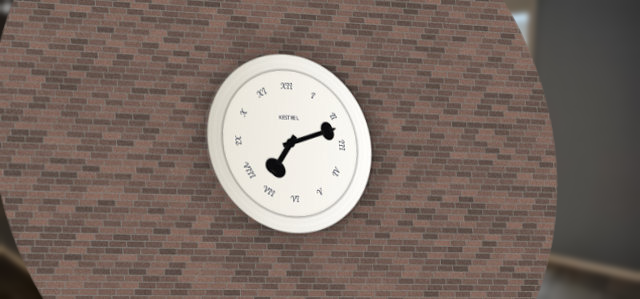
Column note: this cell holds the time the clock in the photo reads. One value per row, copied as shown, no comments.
7:12
